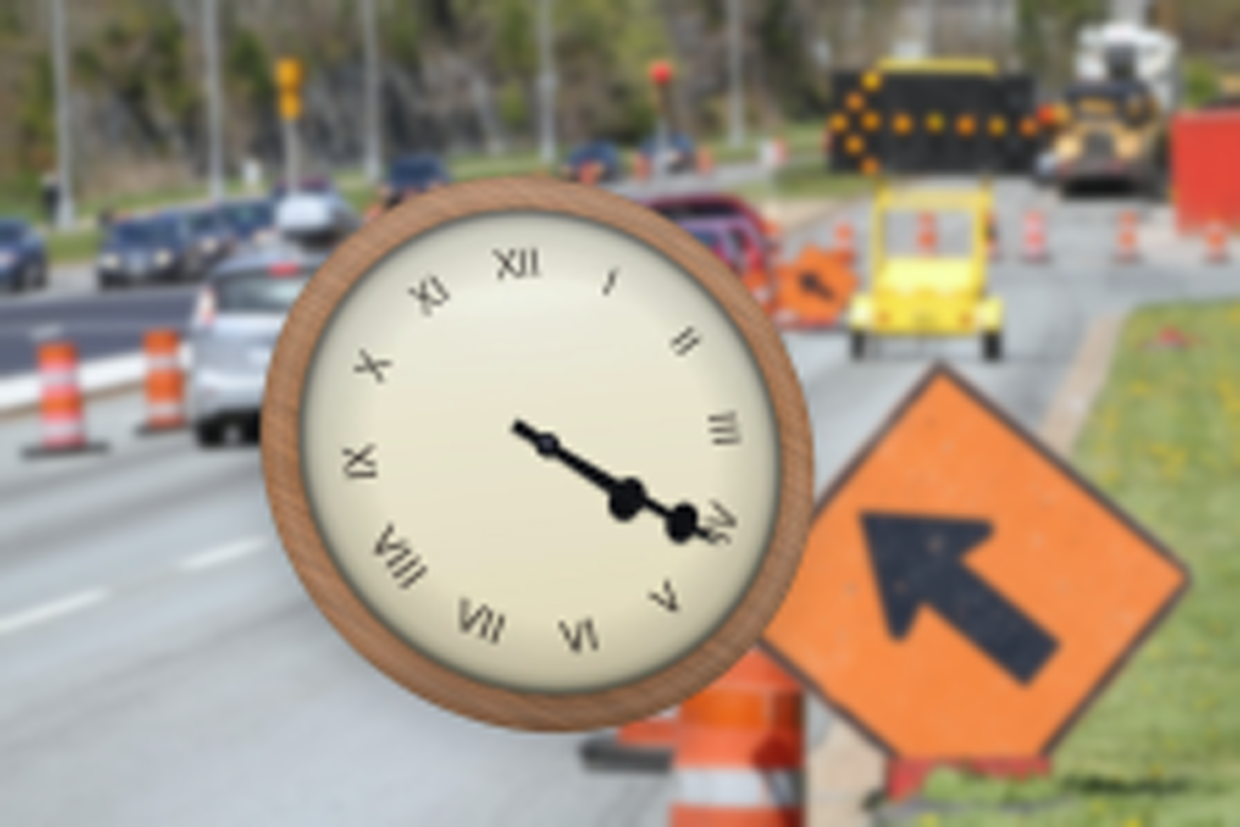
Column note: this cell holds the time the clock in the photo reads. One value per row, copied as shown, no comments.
4:21
